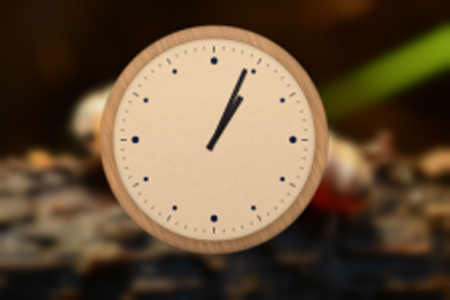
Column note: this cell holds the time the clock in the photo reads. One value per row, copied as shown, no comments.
1:04
